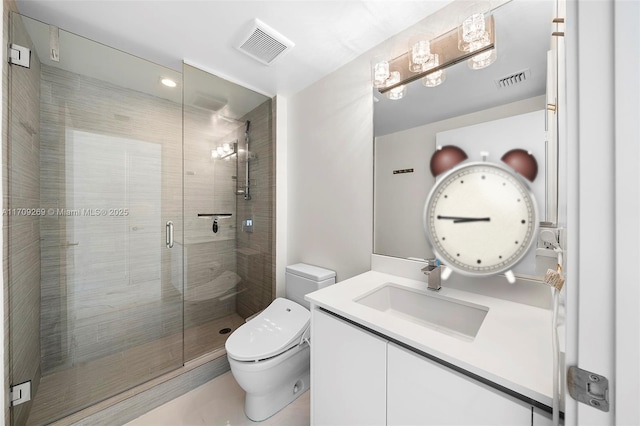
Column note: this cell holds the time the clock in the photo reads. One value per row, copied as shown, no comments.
8:45
